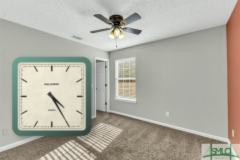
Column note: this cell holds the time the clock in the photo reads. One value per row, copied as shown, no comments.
4:25
